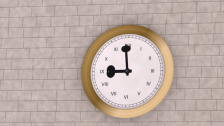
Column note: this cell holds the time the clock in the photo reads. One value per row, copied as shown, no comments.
8:59
